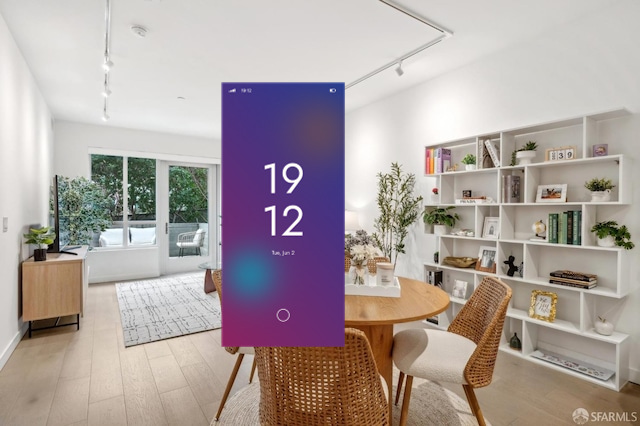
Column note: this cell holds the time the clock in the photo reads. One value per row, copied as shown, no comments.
19:12
